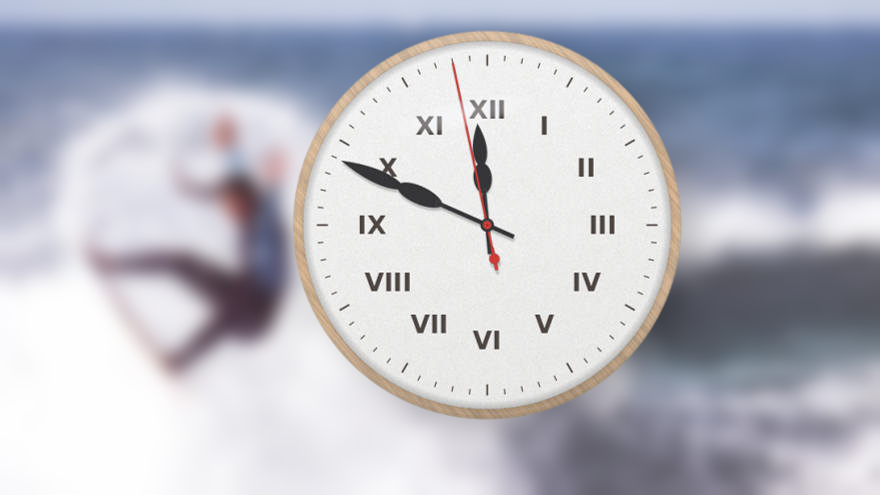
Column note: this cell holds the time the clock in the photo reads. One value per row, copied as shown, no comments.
11:48:58
